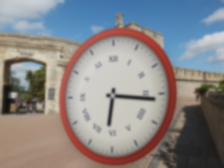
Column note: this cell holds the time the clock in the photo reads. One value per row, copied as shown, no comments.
6:16
